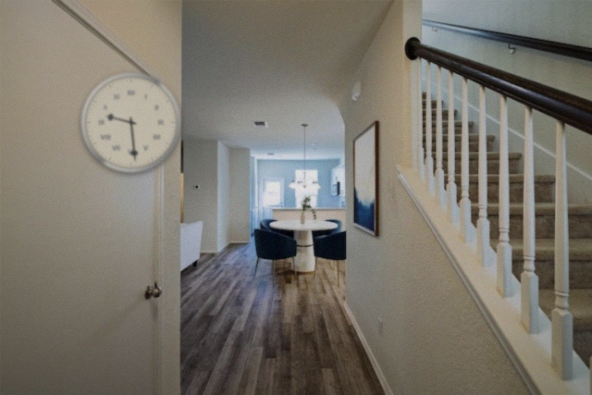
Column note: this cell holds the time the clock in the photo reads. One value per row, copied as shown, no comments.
9:29
